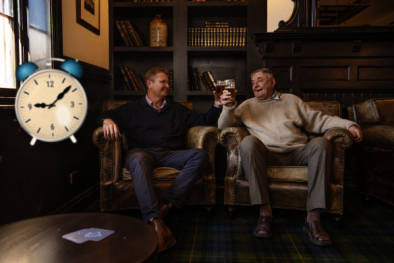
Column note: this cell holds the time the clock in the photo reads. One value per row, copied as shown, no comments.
9:08
